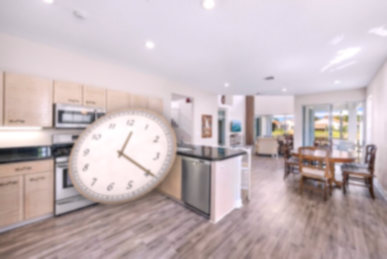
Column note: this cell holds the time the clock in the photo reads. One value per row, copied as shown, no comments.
12:20
